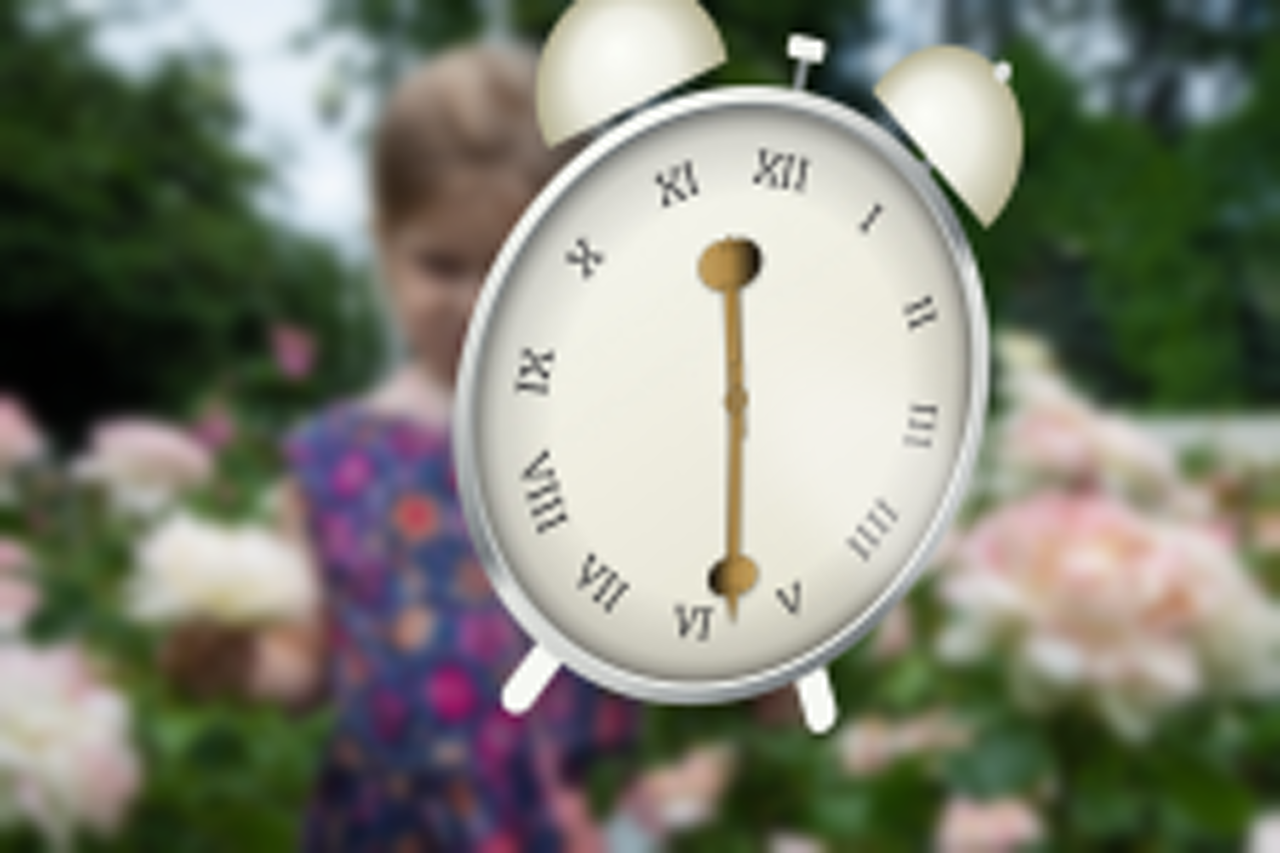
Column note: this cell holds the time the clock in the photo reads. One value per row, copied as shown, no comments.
11:28
